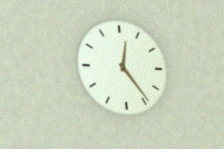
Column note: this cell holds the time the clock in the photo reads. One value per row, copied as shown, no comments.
12:24
